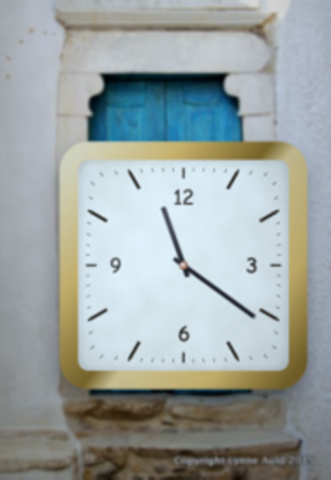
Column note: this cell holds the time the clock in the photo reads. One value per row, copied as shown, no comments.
11:21
